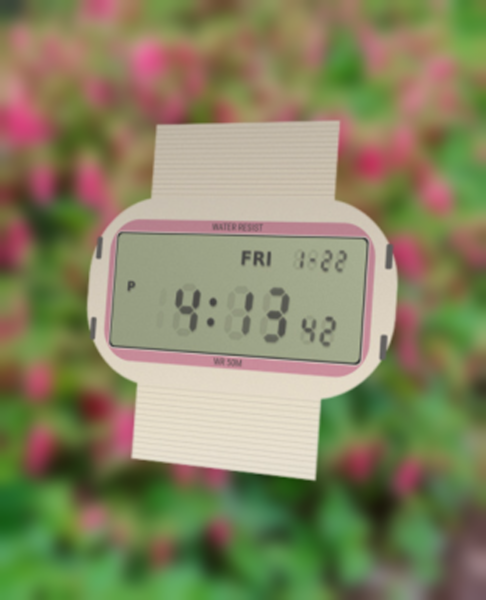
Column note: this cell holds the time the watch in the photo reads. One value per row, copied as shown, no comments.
4:13:42
